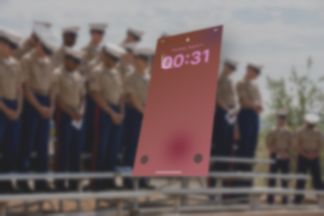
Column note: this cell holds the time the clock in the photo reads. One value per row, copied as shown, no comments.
0:31
